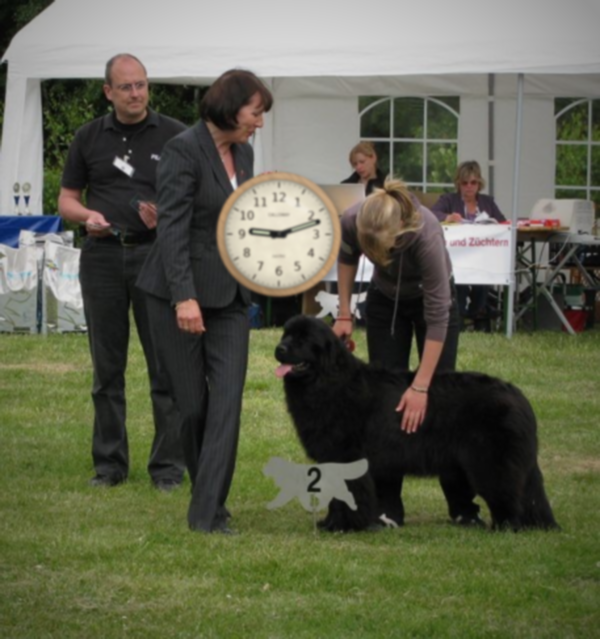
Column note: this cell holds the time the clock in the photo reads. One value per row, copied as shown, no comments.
9:12
